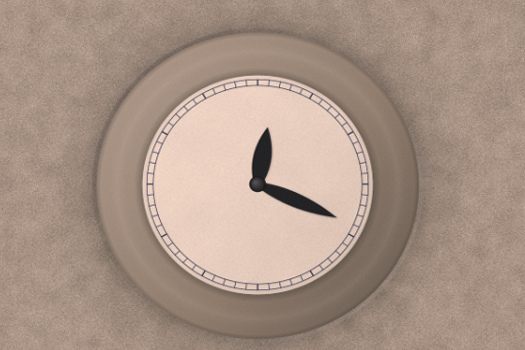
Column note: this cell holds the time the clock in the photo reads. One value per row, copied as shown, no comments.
12:19
